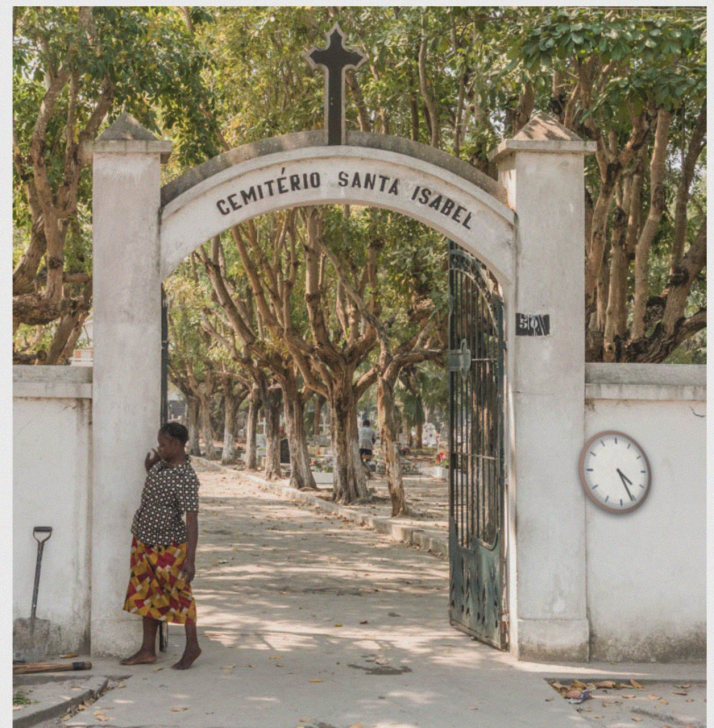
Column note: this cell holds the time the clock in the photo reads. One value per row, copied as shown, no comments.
4:26
